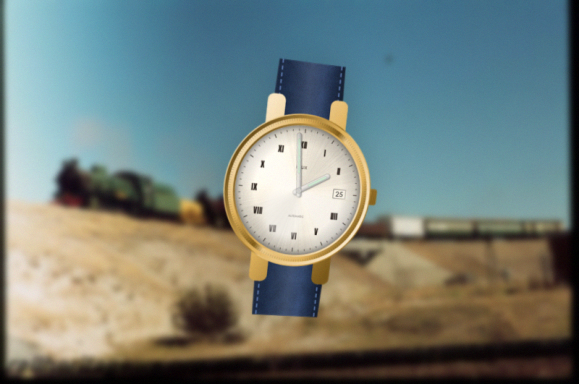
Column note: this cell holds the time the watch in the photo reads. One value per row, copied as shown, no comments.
1:59
